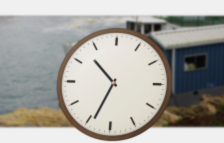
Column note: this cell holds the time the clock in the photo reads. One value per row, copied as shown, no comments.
10:34
